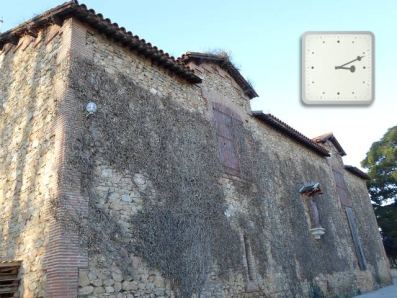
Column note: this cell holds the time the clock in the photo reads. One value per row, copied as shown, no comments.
3:11
